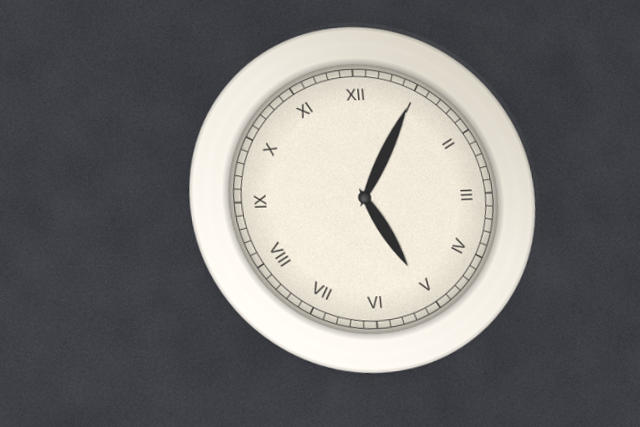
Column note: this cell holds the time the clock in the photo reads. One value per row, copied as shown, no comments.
5:05
